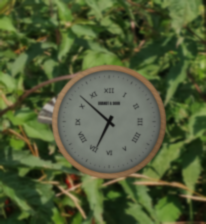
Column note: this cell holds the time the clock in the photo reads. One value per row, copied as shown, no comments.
6:52
